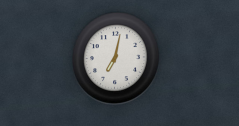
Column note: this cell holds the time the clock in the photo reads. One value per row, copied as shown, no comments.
7:02
